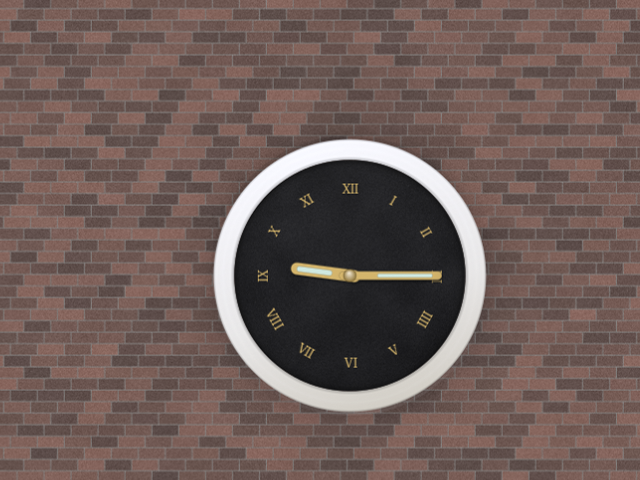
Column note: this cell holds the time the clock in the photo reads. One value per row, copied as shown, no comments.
9:15
